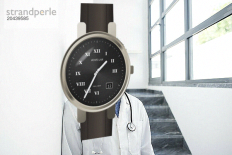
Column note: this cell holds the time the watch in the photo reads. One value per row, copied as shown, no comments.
1:35
